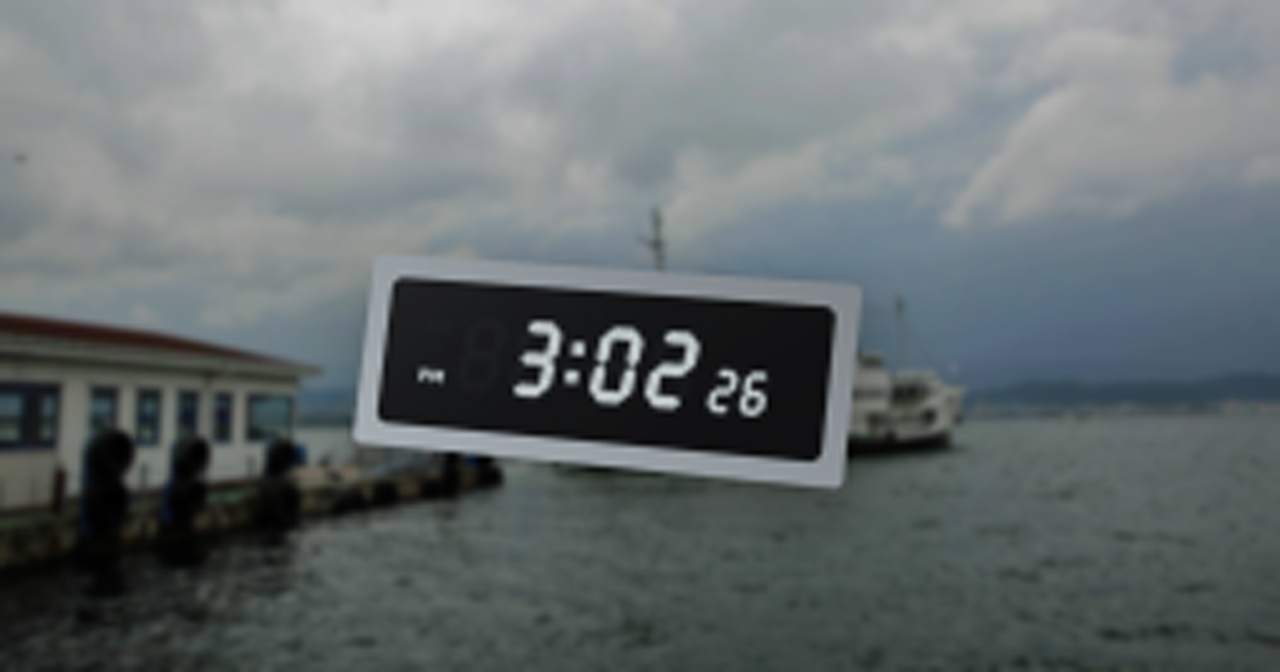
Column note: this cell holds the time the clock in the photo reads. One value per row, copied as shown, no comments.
3:02:26
